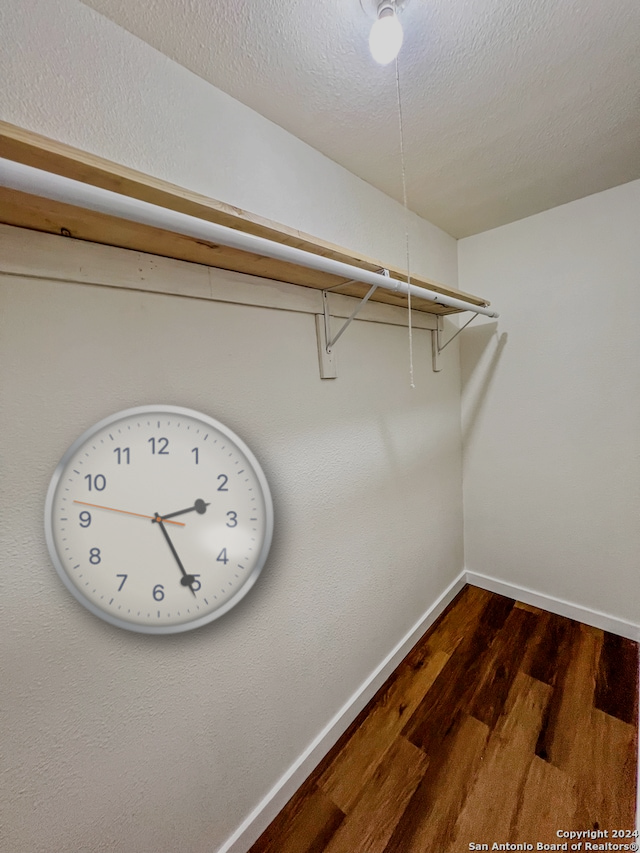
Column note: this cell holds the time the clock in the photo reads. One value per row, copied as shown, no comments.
2:25:47
